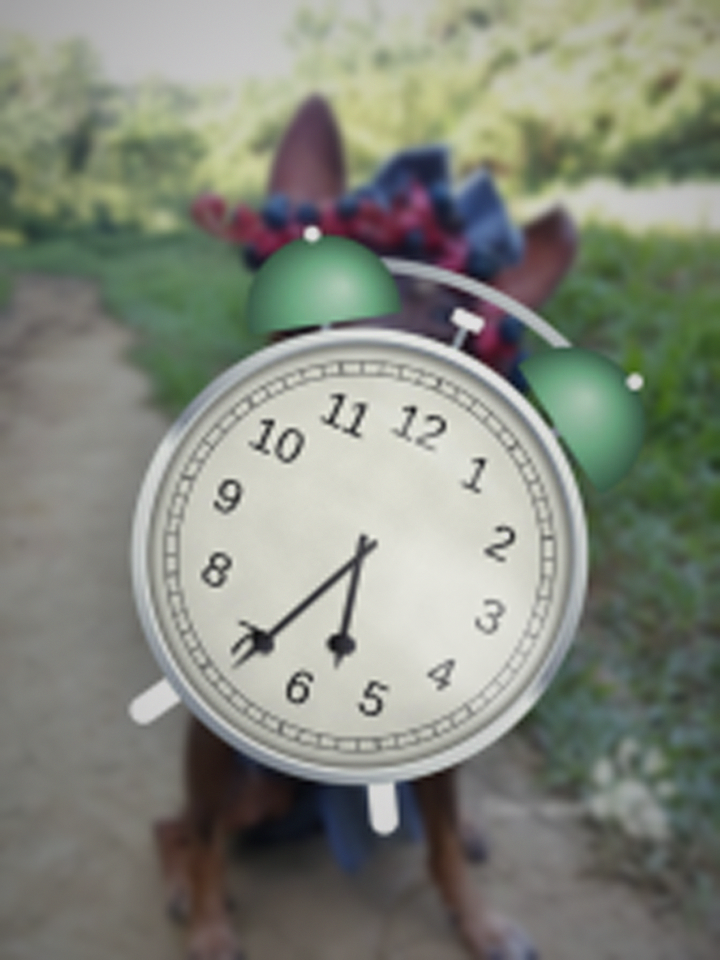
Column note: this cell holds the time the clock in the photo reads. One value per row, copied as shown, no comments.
5:34
